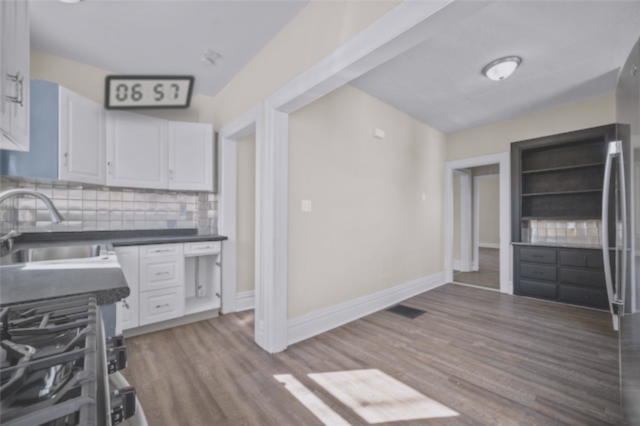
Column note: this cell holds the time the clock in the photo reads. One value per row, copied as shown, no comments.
6:57
